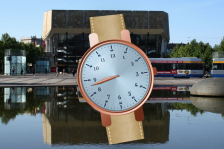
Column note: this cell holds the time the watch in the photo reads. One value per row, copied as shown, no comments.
8:43
